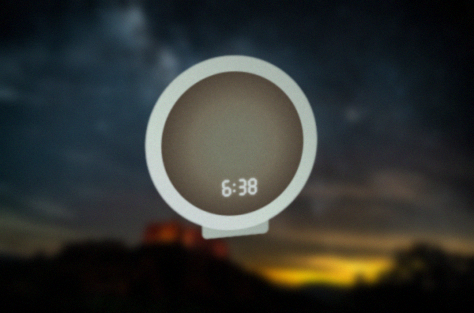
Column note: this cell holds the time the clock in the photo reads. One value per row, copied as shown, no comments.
6:38
